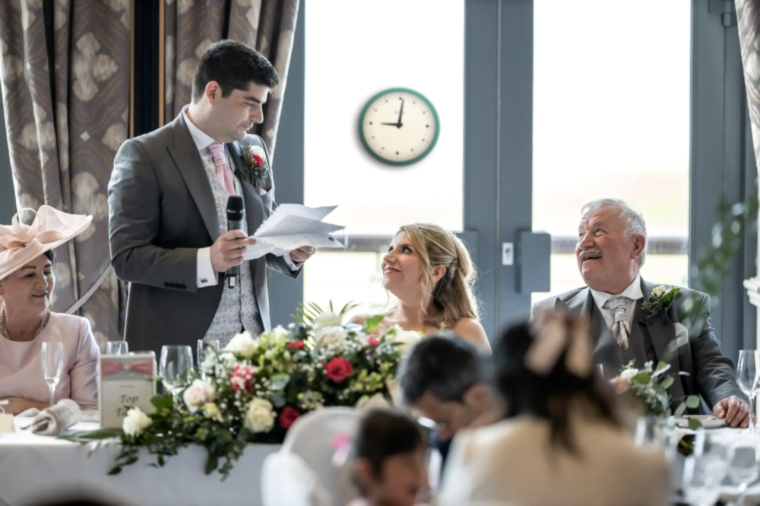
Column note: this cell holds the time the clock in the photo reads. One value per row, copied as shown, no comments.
9:01
